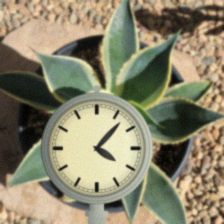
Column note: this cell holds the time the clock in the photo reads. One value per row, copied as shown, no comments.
4:07
